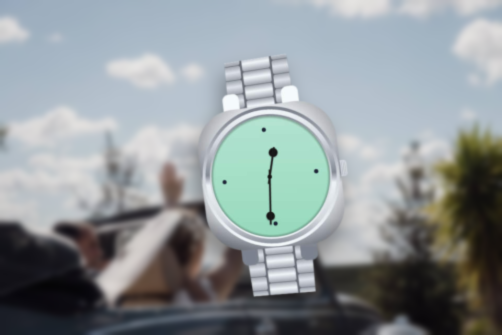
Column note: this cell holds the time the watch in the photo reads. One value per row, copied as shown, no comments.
12:31
